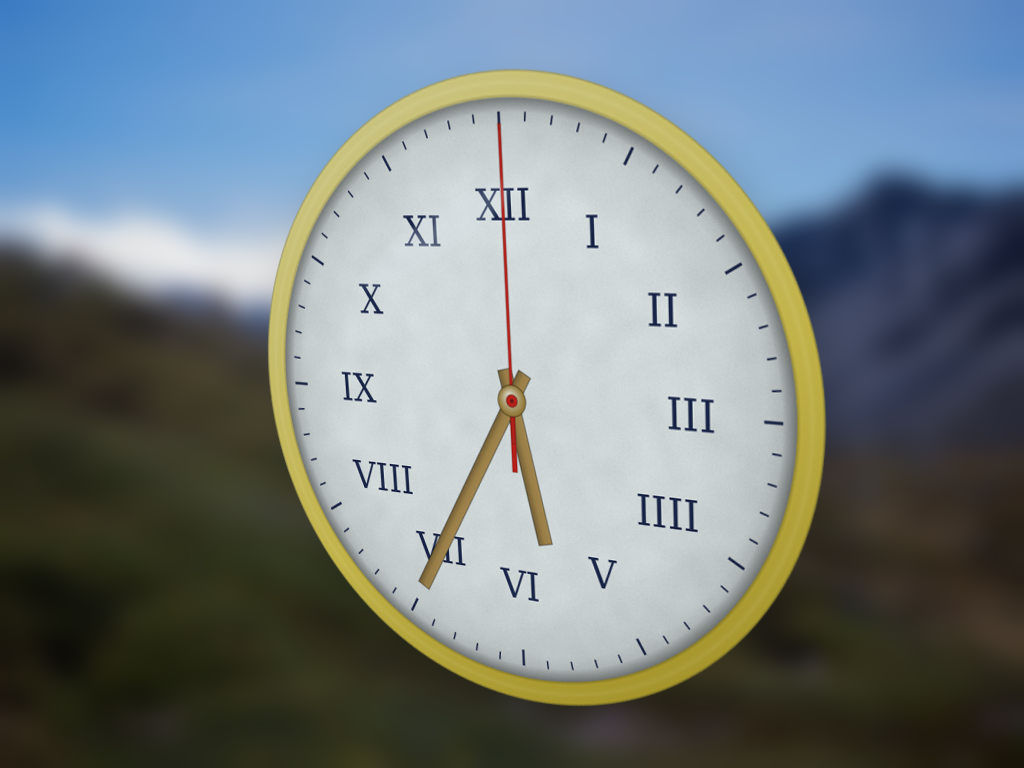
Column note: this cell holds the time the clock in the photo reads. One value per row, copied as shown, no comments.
5:35:00
